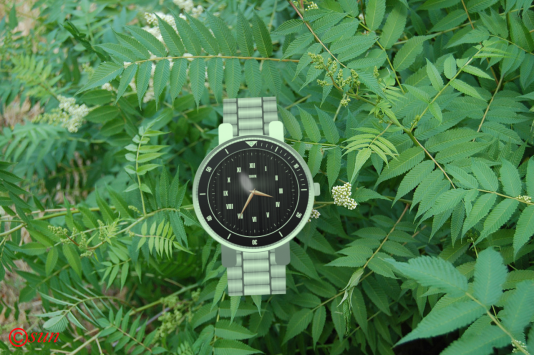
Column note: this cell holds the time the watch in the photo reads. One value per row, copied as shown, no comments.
3:35
